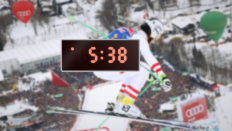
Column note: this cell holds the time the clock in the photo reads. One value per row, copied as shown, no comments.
5:38
